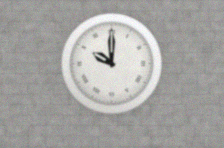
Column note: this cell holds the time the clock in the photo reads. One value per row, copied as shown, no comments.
10:00
